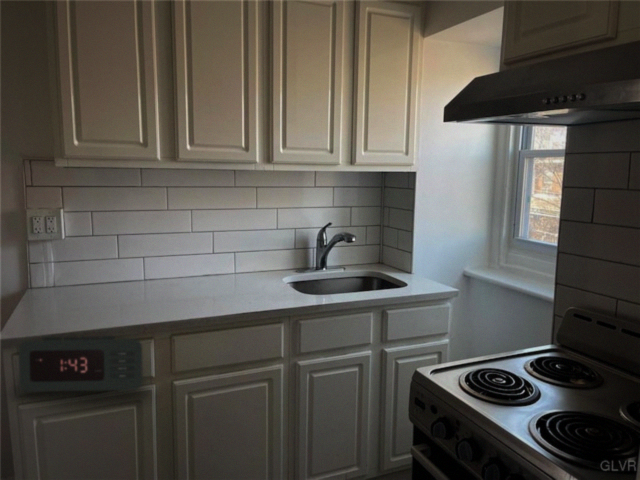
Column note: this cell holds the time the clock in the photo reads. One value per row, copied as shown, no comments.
1:43
